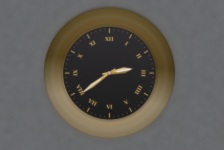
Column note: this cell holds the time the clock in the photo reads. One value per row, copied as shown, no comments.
2:39
